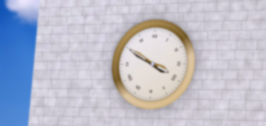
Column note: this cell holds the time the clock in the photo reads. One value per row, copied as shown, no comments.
3:50
